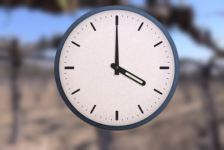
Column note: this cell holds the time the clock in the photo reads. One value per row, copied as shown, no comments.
4:00
